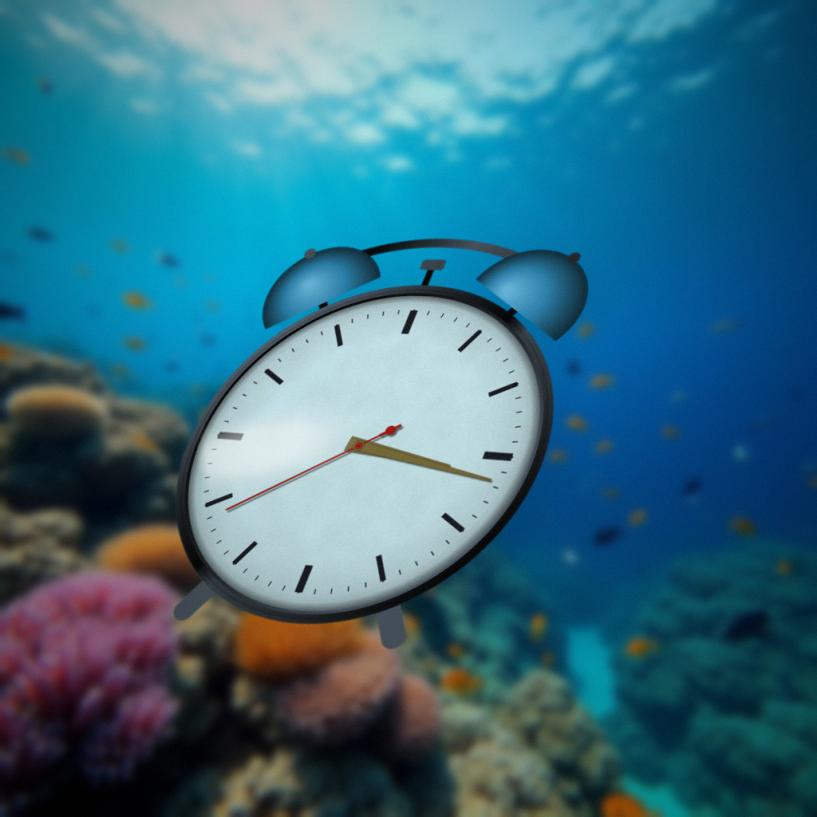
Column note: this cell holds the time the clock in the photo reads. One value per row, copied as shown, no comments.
3:16:39
